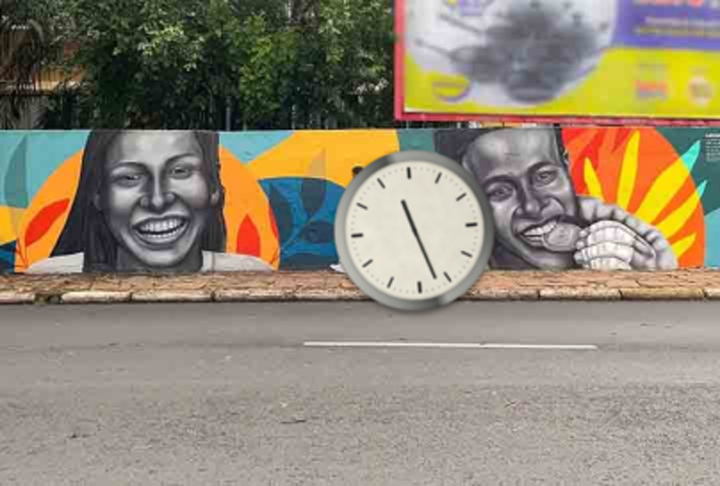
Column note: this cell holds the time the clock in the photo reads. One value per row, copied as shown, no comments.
11:27
